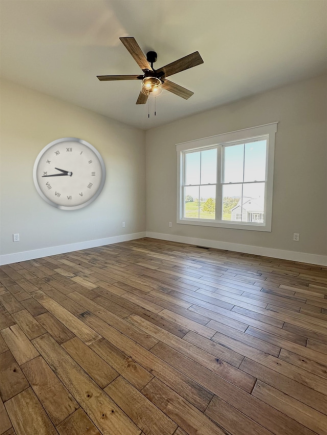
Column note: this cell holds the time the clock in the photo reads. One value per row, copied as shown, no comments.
9:44
